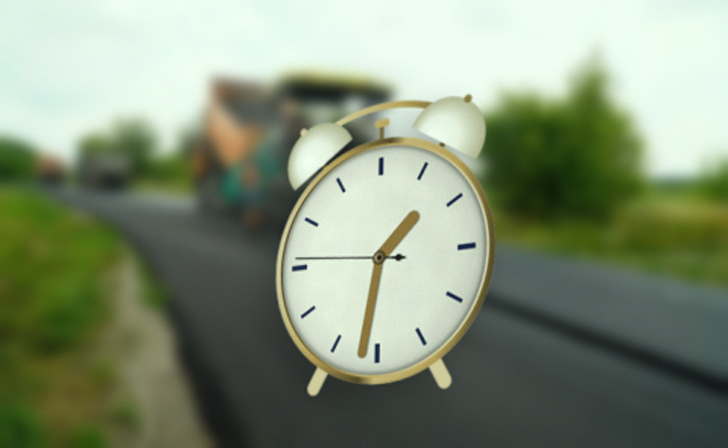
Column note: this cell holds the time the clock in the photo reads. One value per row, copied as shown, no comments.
1:31:46
